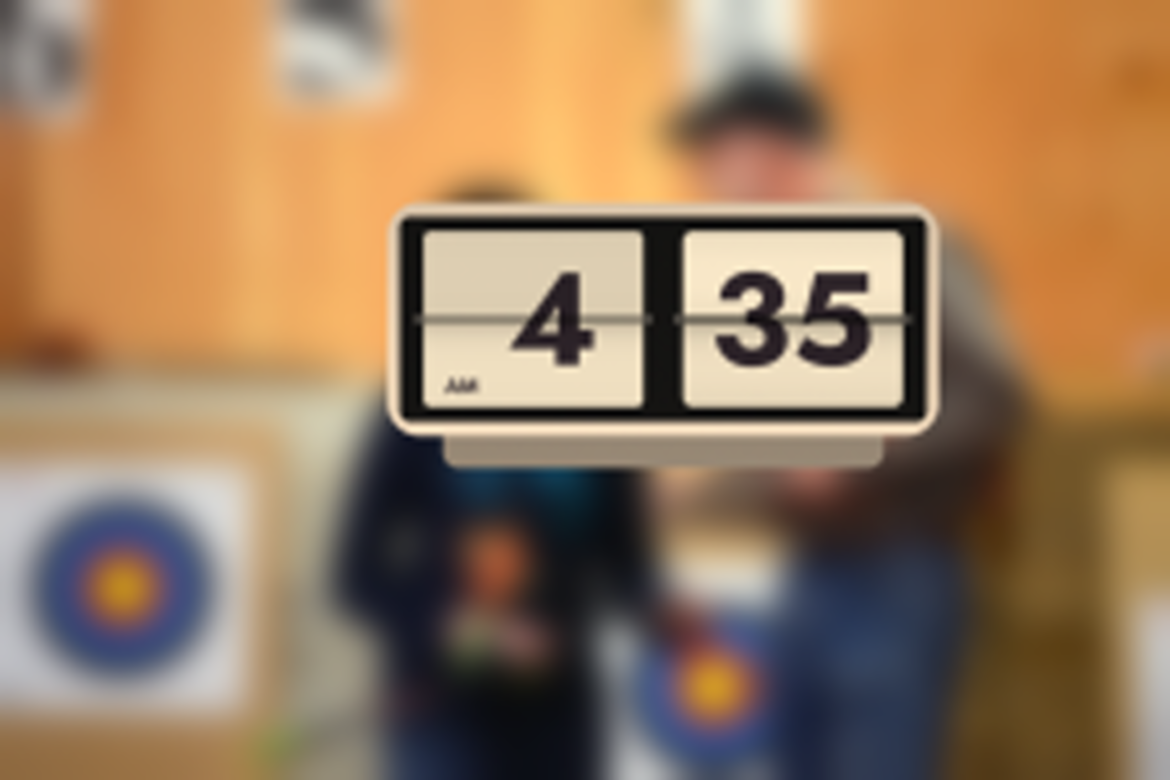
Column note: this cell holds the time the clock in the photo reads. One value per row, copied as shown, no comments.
4:35
